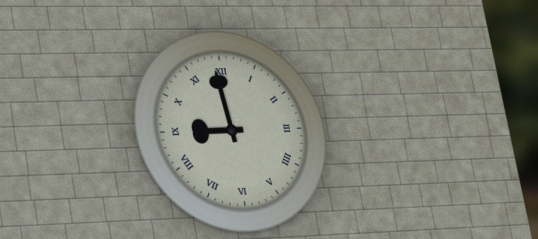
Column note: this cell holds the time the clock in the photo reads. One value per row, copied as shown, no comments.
8:59
